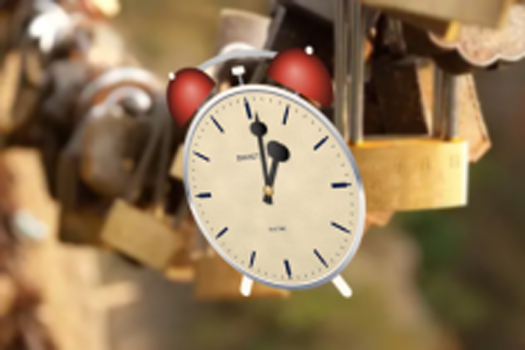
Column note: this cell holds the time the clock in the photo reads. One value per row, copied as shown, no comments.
1:01
